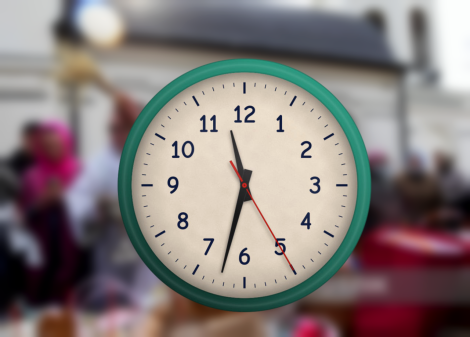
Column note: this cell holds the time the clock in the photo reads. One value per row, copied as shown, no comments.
11:32:25
